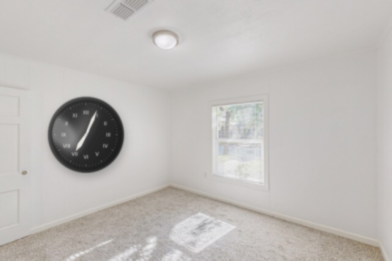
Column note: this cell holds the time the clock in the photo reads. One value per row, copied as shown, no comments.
7:04
